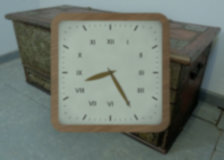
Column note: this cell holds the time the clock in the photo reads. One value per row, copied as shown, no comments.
8:25
